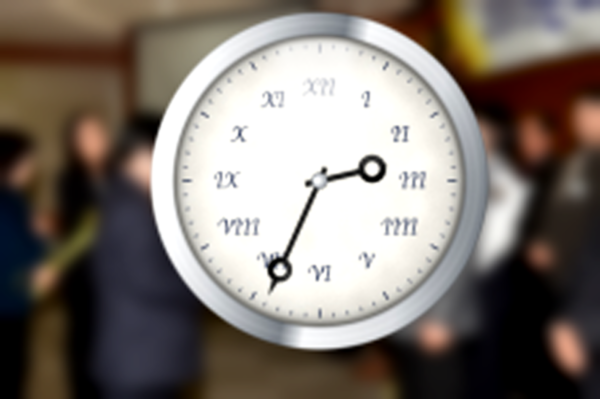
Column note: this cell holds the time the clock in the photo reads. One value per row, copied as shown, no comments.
2:34
